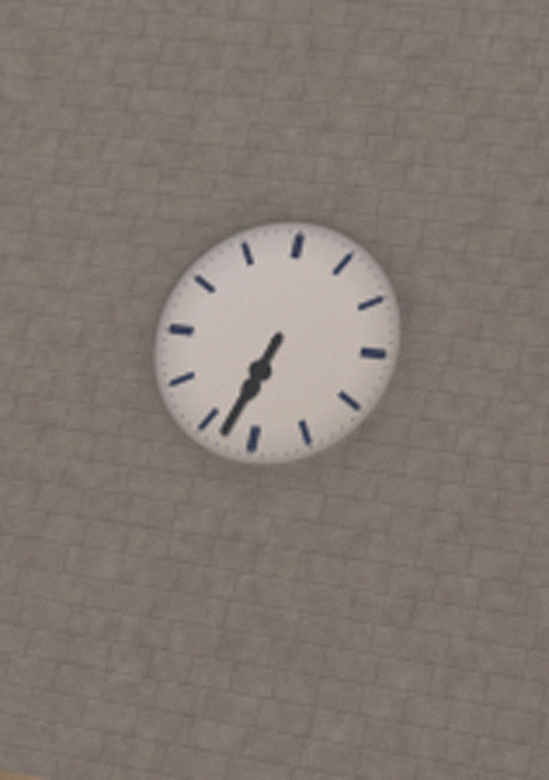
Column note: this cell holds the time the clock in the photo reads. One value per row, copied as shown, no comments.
6:33
